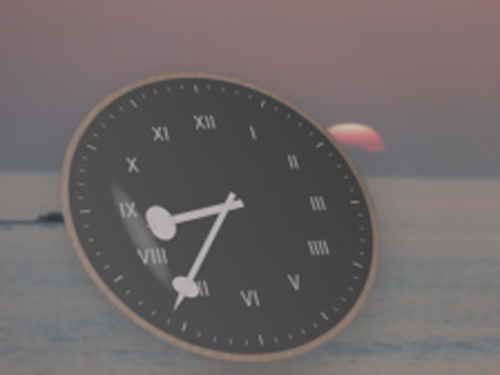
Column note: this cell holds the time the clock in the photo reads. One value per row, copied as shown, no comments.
8:36
